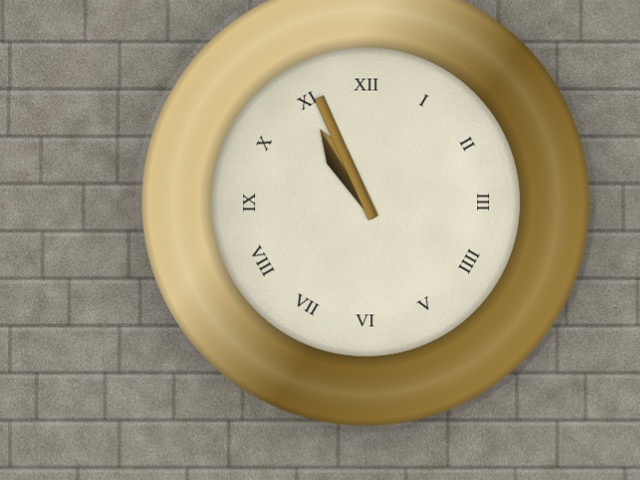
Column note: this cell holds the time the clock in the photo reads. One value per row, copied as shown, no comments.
10:56
